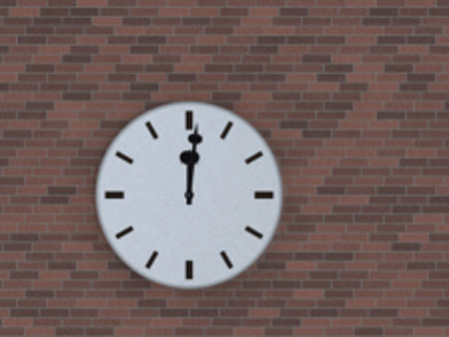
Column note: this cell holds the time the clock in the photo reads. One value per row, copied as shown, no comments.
12:01
